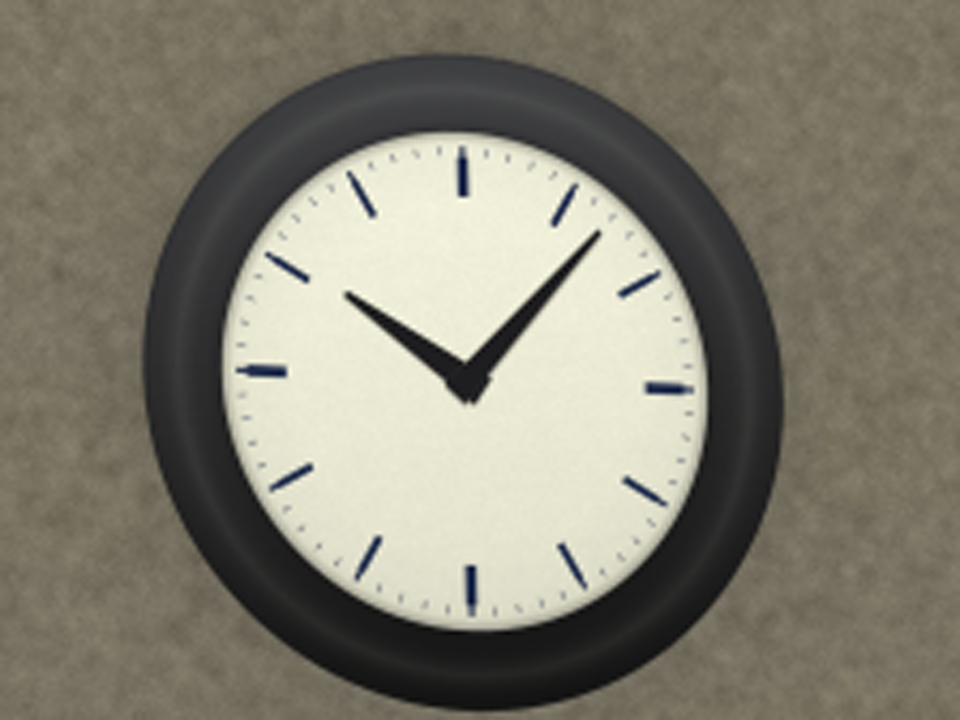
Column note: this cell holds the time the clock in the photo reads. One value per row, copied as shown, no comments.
10:07
